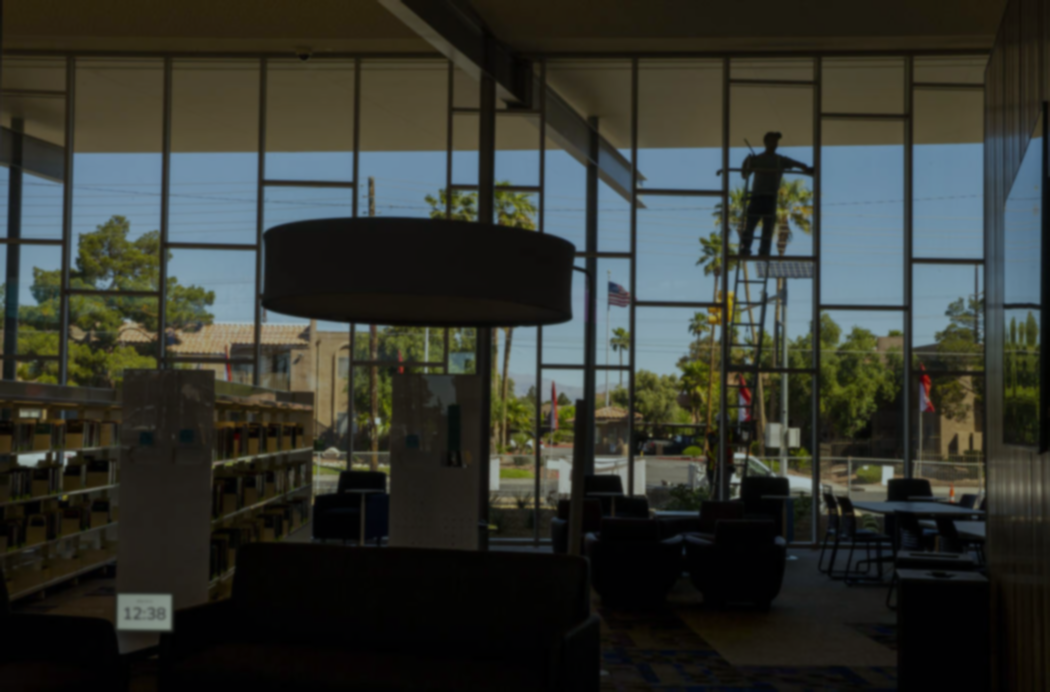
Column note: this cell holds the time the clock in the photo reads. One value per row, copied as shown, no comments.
12:38
